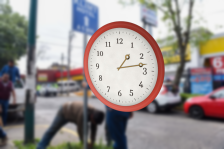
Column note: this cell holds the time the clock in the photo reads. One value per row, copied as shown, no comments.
1:13
